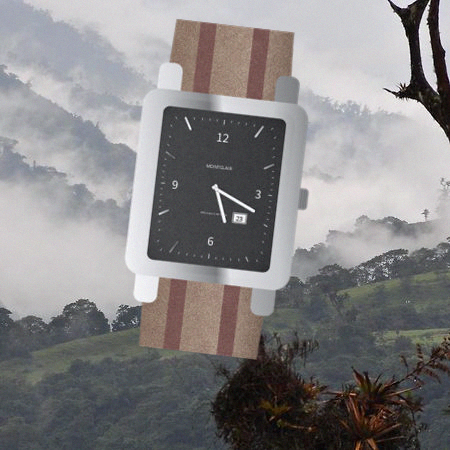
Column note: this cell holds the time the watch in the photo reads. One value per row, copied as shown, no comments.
5:19
